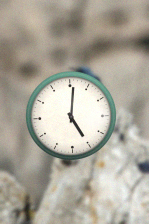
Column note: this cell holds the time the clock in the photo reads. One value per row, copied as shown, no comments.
5:01
